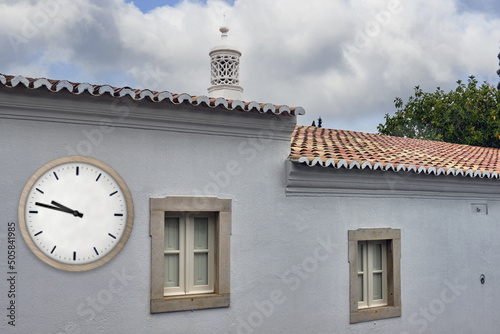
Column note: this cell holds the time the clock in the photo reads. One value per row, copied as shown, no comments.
9:47
